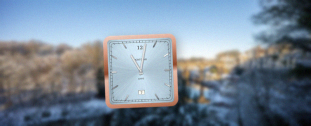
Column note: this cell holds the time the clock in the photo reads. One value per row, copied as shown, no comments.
11:02
